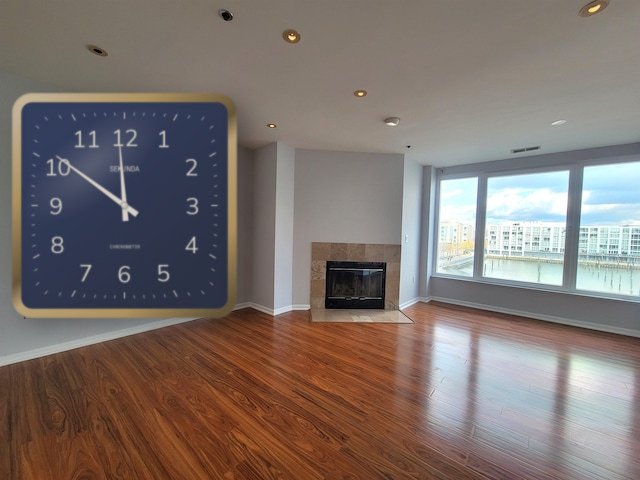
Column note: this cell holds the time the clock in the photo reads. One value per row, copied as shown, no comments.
11:51
